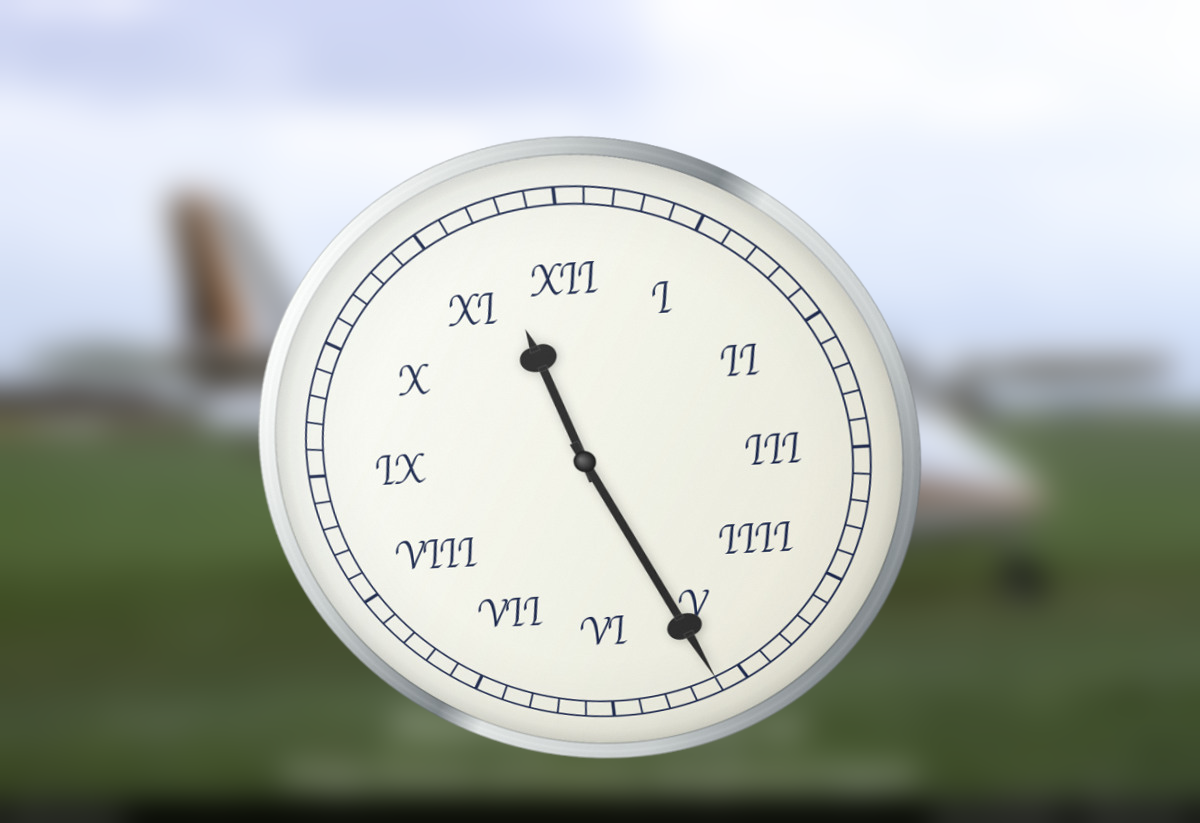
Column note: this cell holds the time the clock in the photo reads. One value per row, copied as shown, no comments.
11:26
